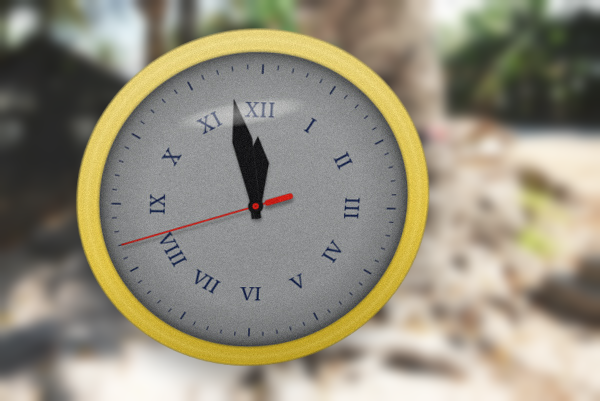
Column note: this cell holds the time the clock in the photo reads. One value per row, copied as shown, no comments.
11:57:42
